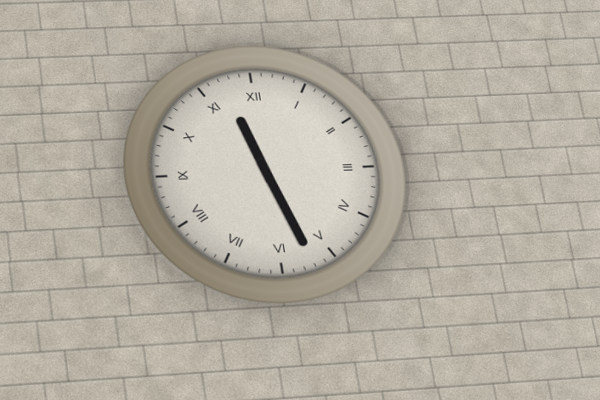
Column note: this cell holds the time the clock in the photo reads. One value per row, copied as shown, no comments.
11:27
